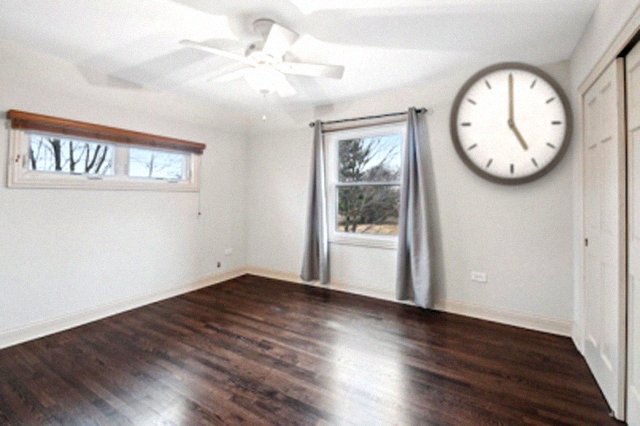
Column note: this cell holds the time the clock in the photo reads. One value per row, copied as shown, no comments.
5:00
